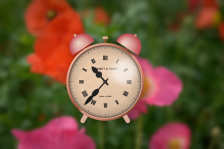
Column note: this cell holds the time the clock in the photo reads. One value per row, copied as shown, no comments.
10:37
